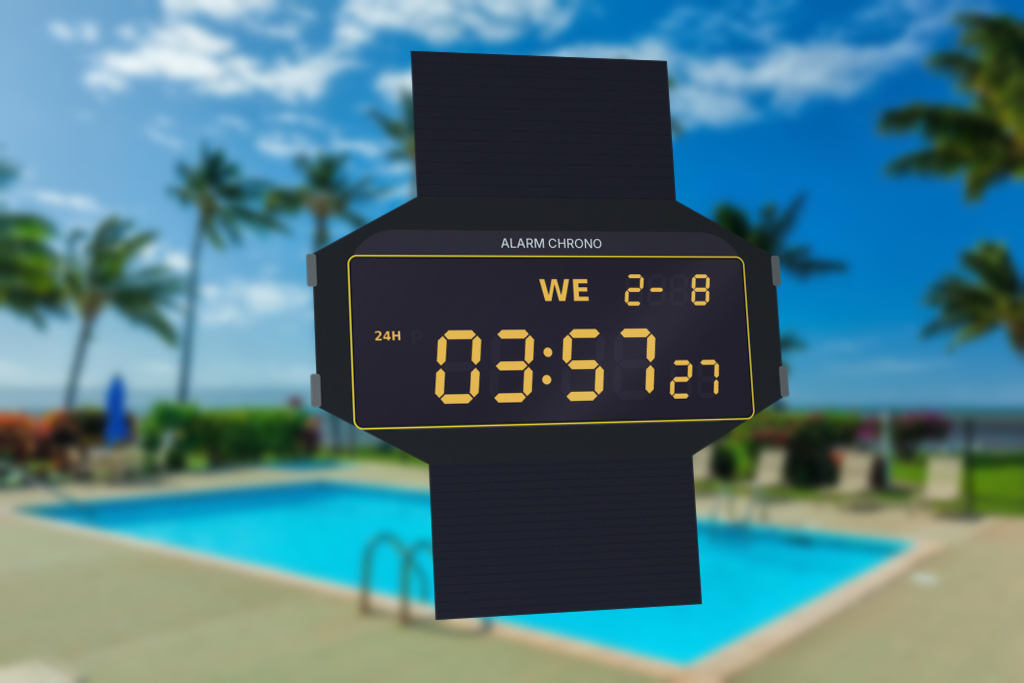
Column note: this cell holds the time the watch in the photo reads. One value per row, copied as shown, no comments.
3:57:27
